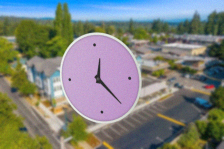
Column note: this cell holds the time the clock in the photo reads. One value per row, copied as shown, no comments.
12:23
